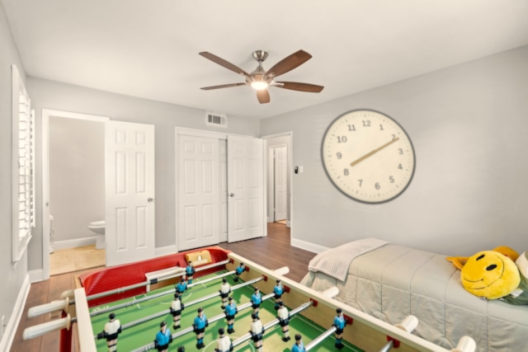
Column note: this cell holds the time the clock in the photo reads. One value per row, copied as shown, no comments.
8:11
